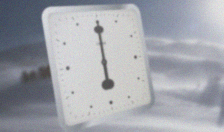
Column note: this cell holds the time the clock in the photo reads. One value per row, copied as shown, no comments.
6:00
